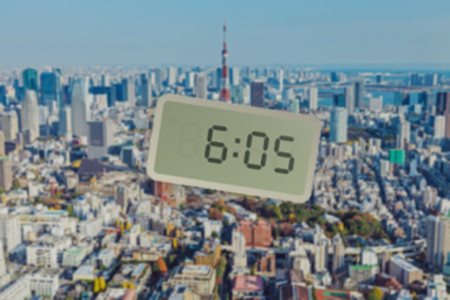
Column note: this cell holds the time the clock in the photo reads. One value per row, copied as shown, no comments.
6:05
